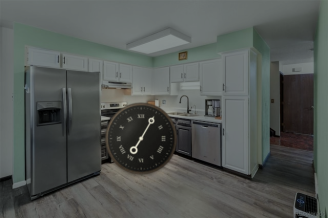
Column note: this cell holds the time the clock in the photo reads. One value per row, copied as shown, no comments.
7:05
